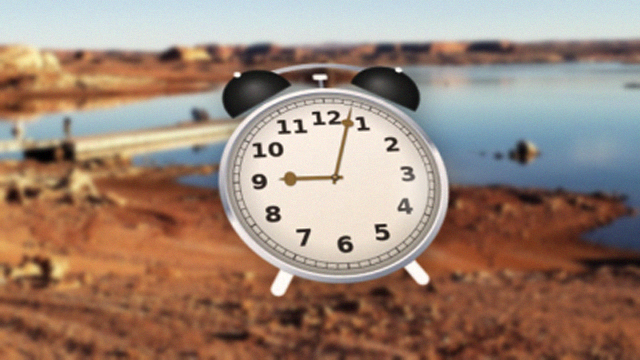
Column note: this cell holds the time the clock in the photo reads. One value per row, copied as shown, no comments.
9:03
